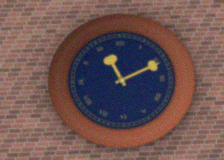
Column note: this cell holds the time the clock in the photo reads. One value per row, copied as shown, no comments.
11:11
